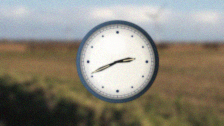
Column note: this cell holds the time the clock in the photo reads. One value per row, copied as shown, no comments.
2:41
